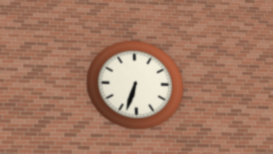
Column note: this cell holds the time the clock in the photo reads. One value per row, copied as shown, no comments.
6:33
